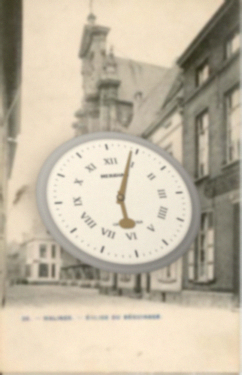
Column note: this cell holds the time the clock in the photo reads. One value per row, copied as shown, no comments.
6:04
